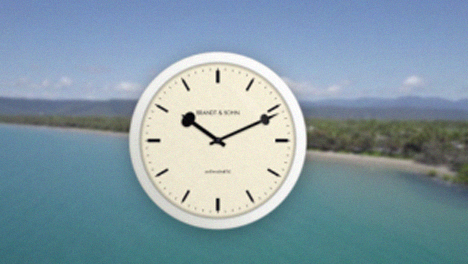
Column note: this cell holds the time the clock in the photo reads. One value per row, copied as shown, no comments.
10:11
